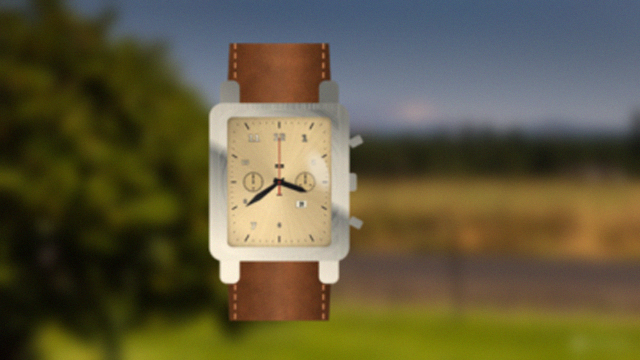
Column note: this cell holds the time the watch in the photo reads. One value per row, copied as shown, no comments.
3:39
